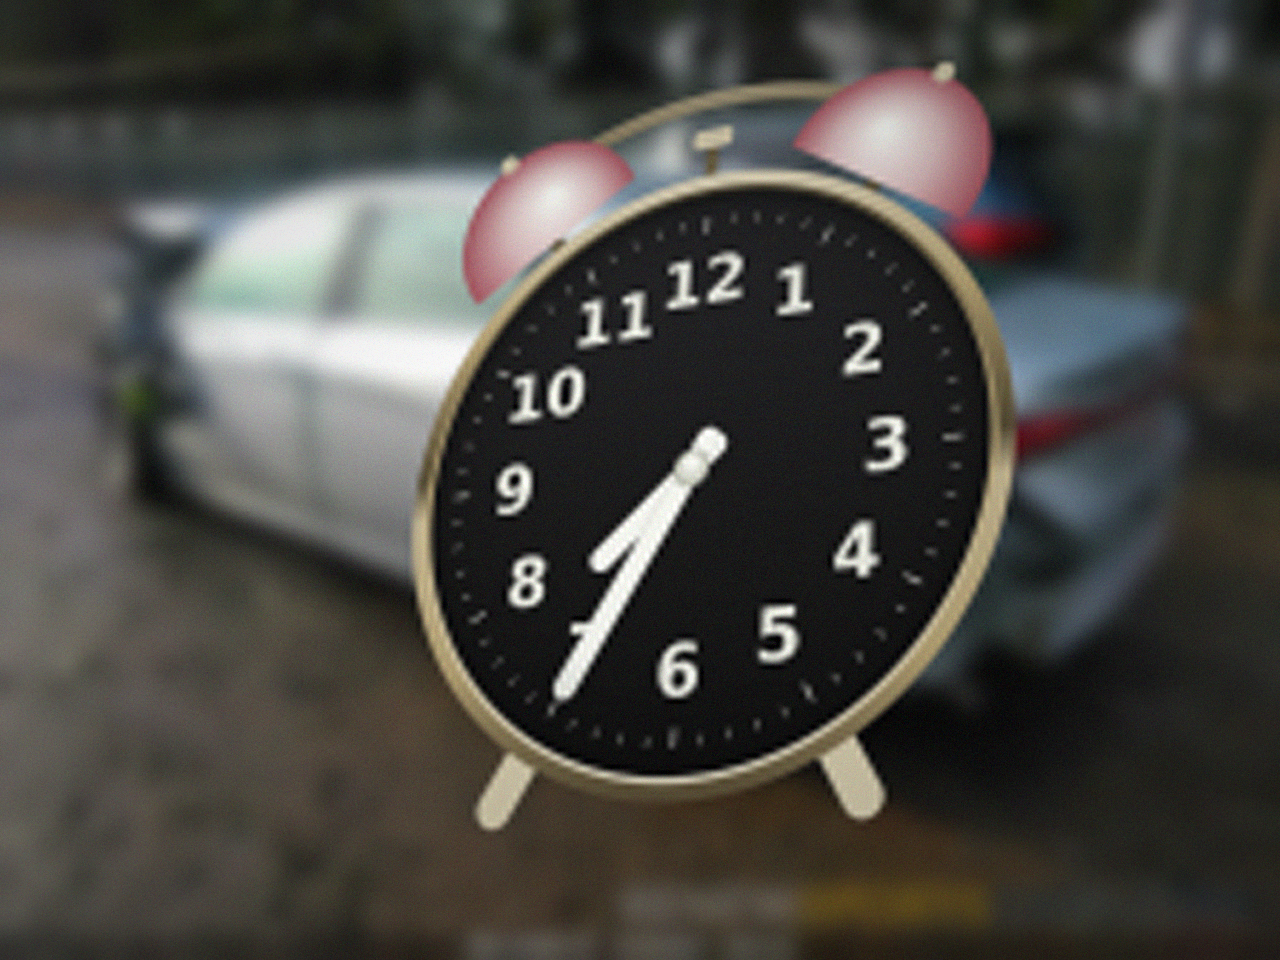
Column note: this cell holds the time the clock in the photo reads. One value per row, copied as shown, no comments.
7:35
